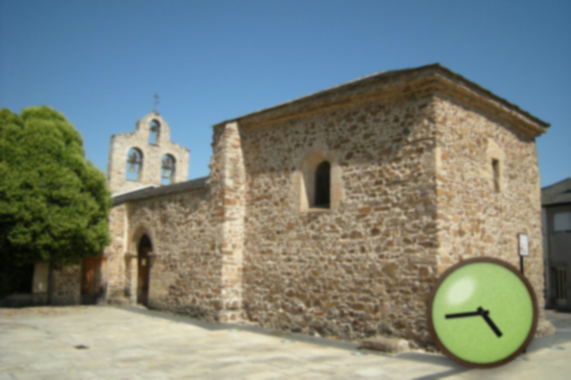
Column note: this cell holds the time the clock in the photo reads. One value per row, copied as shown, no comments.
4:44
